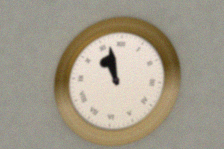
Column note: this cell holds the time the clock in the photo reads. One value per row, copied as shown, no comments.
10:57
